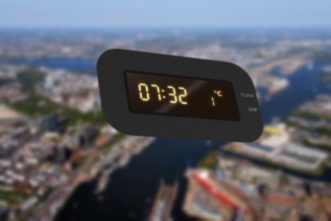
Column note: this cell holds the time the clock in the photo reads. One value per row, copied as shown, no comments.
7:32
